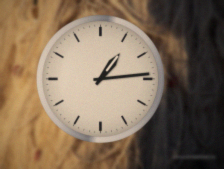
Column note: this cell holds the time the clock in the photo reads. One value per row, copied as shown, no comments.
1:14
